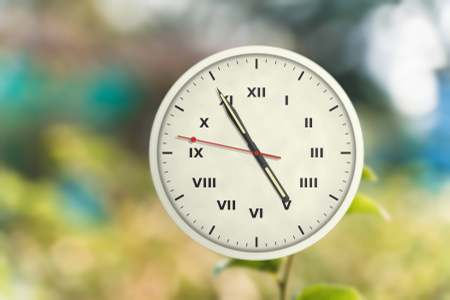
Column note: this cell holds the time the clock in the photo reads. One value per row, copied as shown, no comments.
4:54:47
